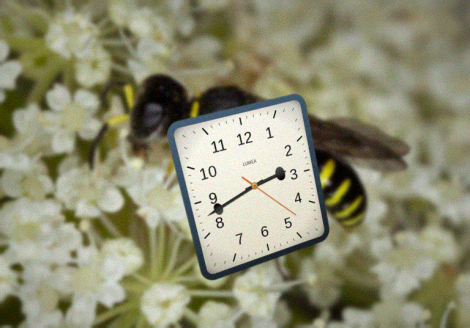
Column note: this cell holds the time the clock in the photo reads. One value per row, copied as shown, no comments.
2:42:23
